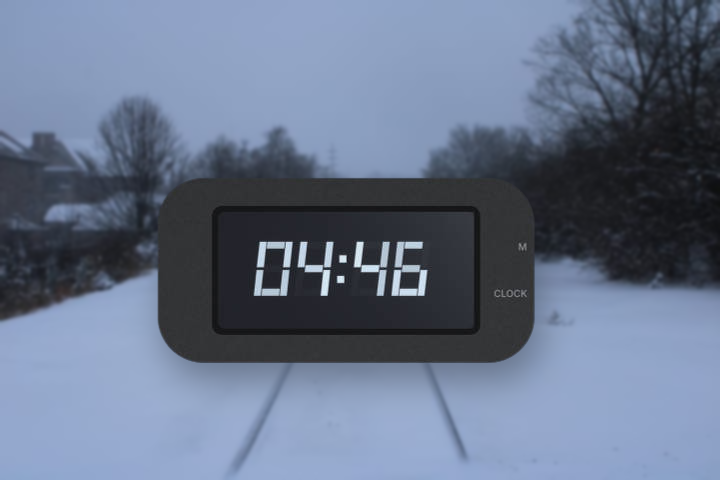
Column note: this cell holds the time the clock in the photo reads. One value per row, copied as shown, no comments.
4:46
